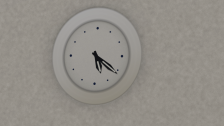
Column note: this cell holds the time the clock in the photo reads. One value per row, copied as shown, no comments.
5:21
